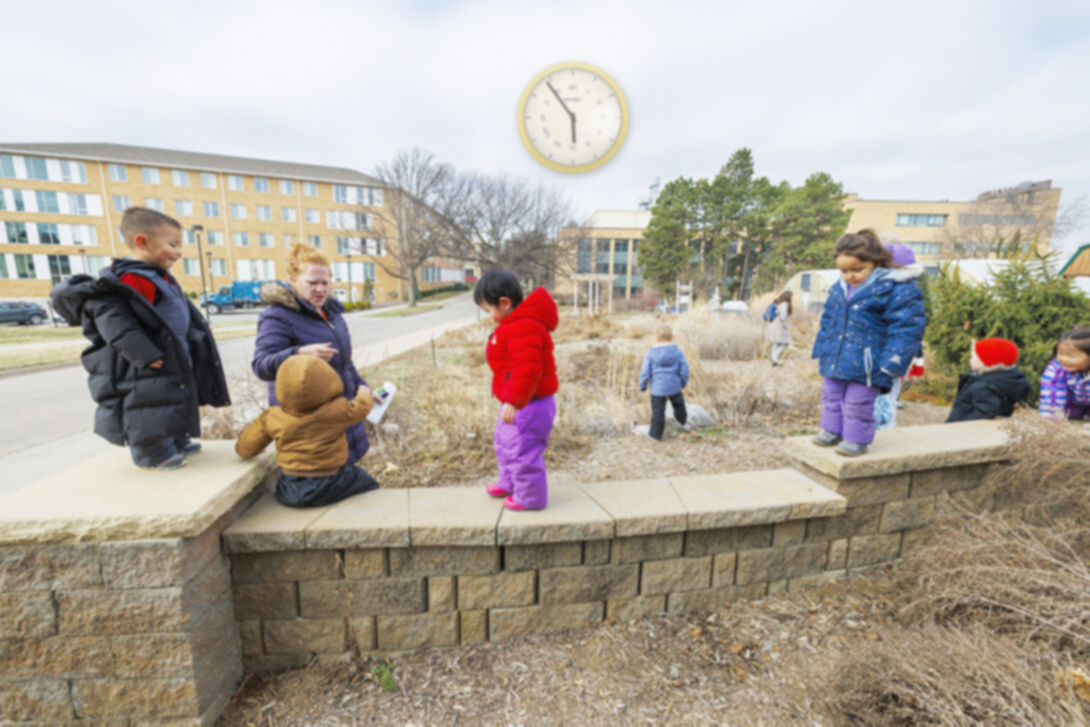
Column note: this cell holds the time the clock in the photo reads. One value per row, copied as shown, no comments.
5:54
